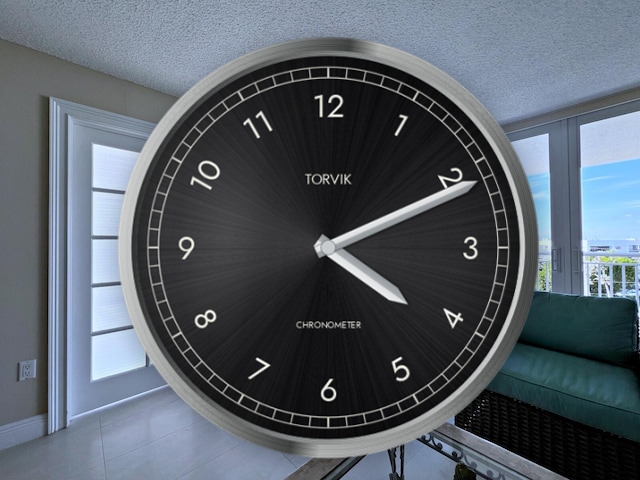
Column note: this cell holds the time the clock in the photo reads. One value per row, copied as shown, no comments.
4:11
